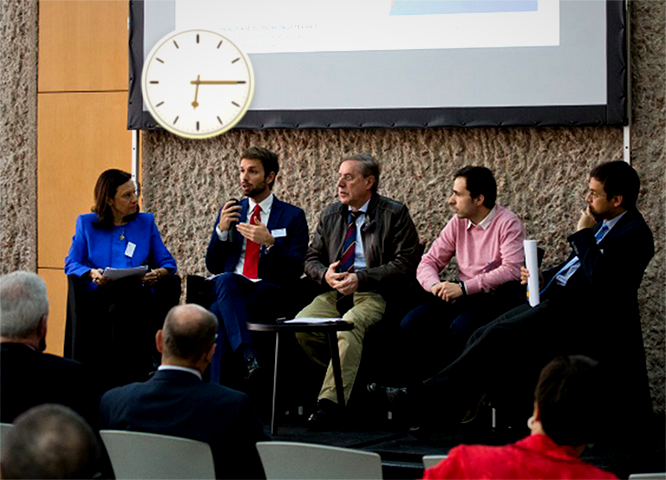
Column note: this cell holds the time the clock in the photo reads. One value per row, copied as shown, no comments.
6:15
